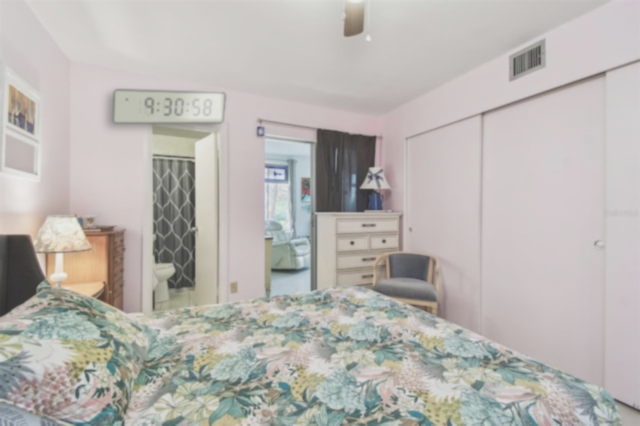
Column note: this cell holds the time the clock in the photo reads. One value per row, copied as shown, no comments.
9:30:58
